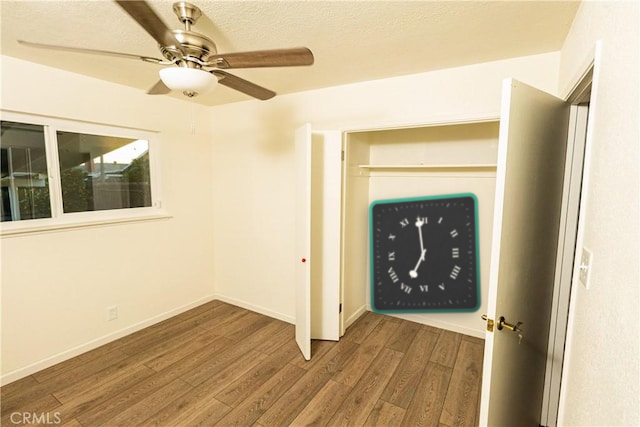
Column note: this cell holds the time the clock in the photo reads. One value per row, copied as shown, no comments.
6:59
